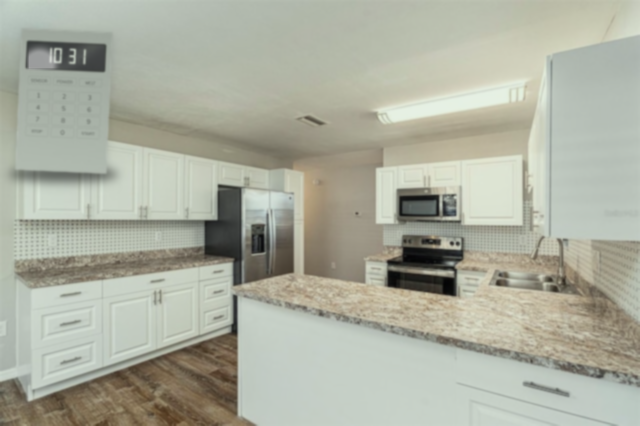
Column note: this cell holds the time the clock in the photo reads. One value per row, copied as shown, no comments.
10:31
